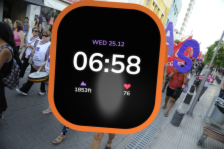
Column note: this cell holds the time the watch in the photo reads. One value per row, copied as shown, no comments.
6:58
